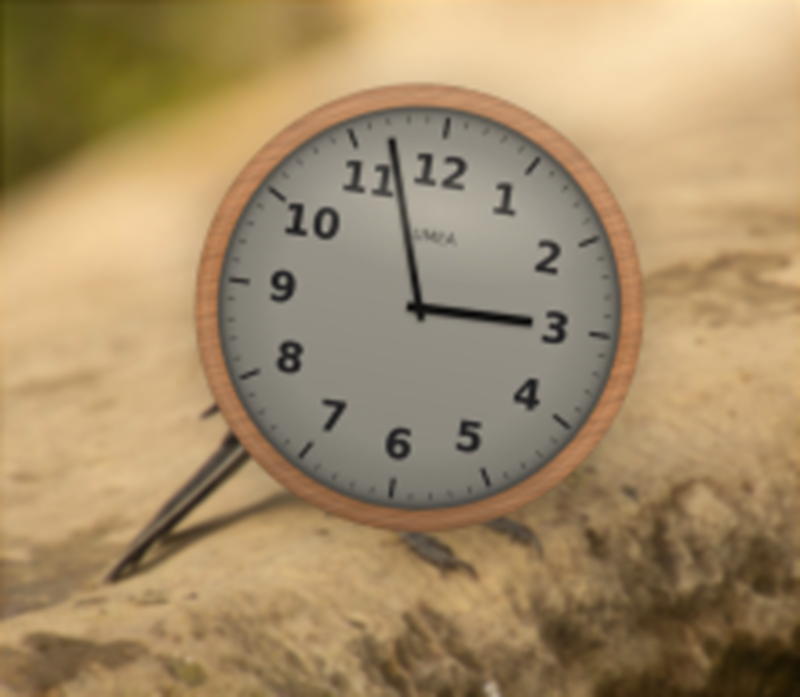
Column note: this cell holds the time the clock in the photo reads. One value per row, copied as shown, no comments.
2:57
